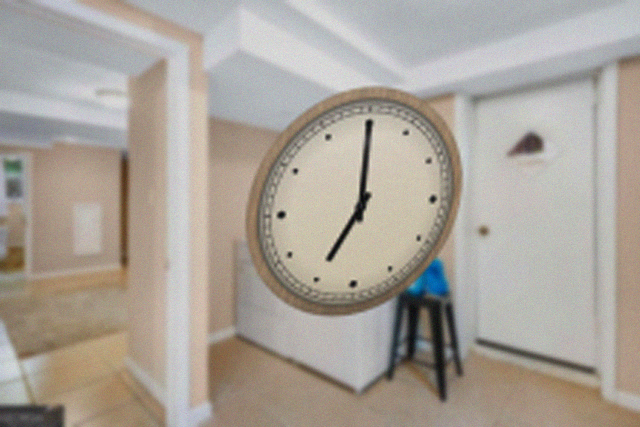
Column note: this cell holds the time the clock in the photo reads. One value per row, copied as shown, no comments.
7:00
